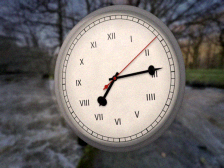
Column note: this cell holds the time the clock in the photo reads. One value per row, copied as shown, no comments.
7:14:09
